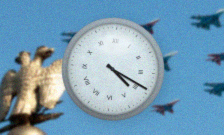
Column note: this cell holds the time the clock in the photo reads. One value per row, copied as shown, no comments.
4:19
